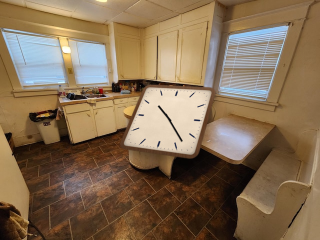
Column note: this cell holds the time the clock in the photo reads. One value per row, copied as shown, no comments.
10:23
